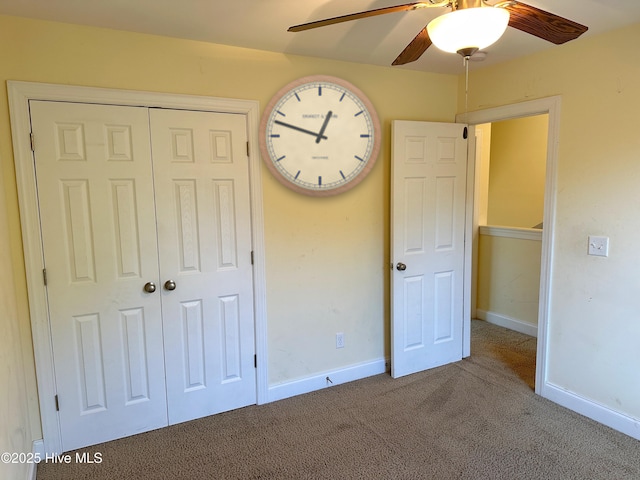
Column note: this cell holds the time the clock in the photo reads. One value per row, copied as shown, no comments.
12:48
